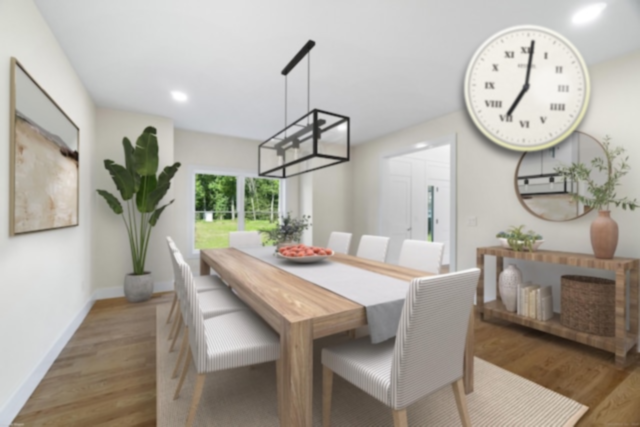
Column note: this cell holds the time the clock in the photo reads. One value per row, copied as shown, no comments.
7:01
